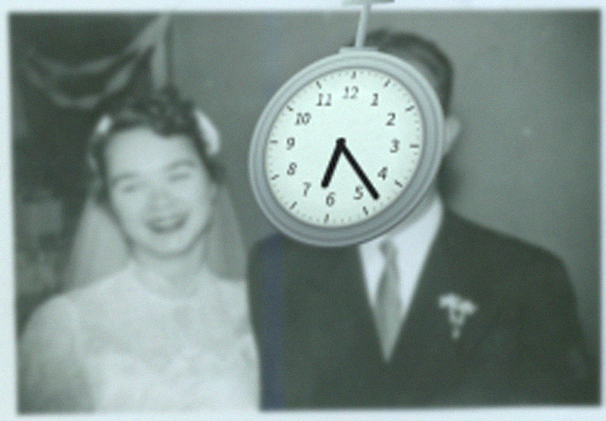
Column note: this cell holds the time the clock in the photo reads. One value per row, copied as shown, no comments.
6:23
